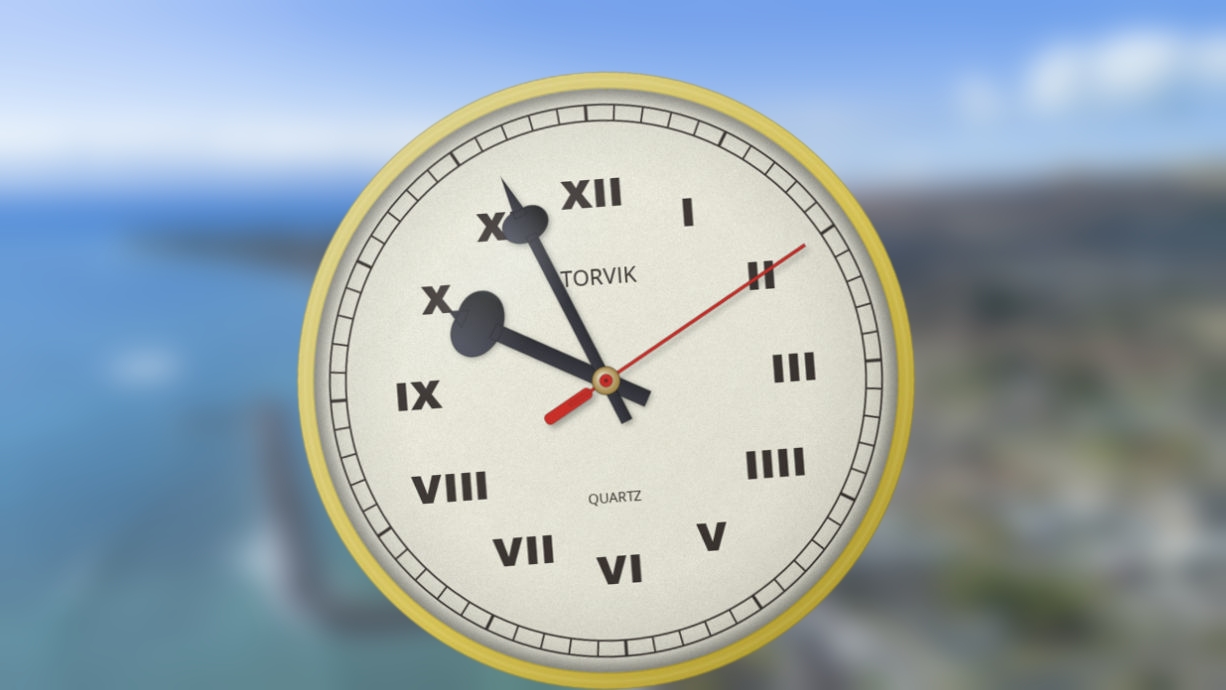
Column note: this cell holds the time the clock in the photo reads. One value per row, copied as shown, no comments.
9:56:10
